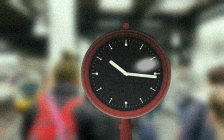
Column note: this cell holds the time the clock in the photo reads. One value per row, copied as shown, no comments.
10:16
